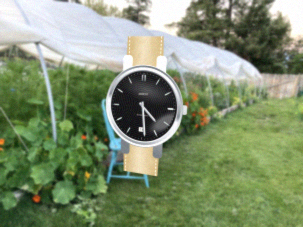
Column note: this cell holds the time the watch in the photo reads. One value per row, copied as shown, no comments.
4:29
